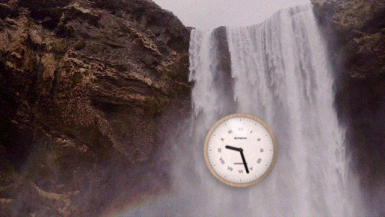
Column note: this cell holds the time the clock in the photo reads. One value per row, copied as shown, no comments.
9:27
